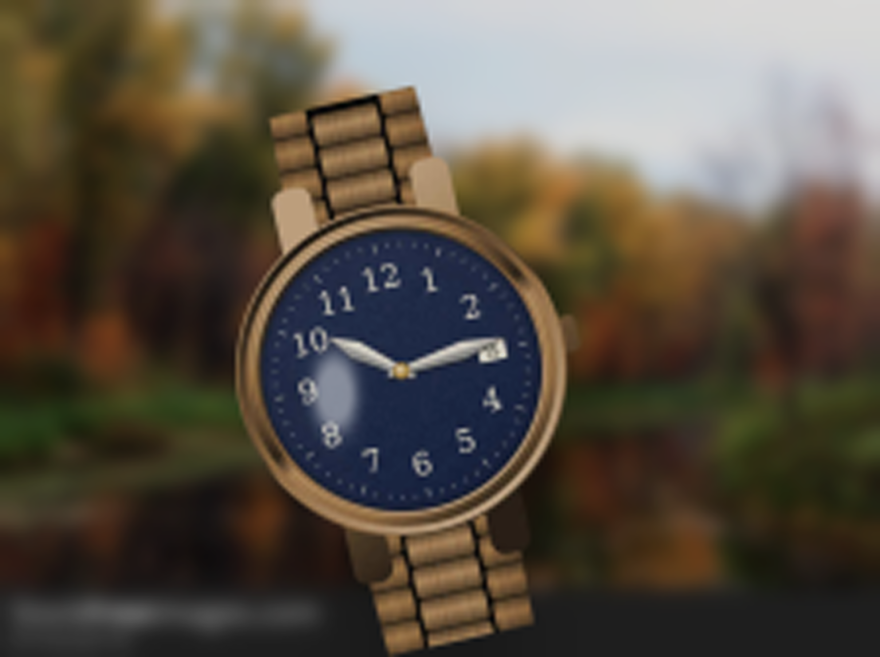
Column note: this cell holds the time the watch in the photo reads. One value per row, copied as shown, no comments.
10:14
